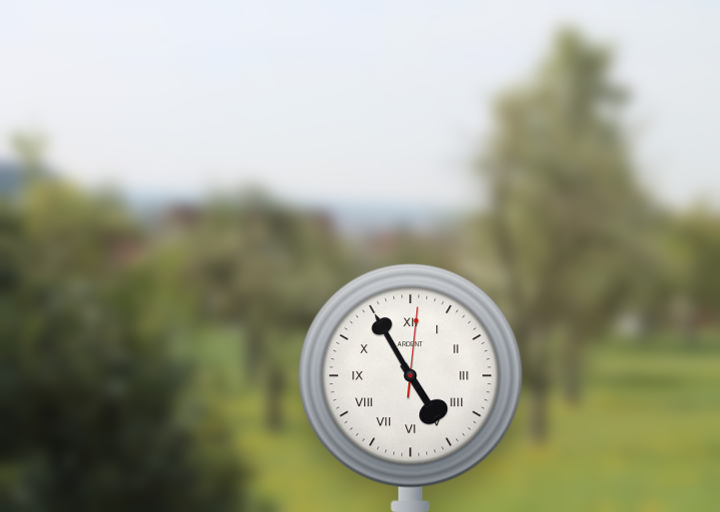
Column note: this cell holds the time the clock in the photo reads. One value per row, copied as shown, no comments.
4:55:01
